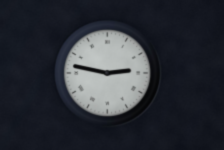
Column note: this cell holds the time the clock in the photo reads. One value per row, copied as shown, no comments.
2:47
